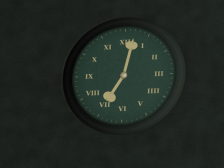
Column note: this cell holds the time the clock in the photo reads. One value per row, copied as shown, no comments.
7:02
